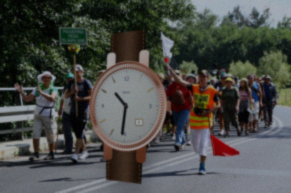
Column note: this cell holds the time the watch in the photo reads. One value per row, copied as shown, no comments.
10:31
